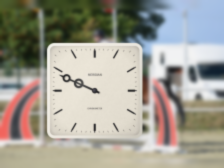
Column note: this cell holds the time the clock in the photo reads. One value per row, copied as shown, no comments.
9:49
